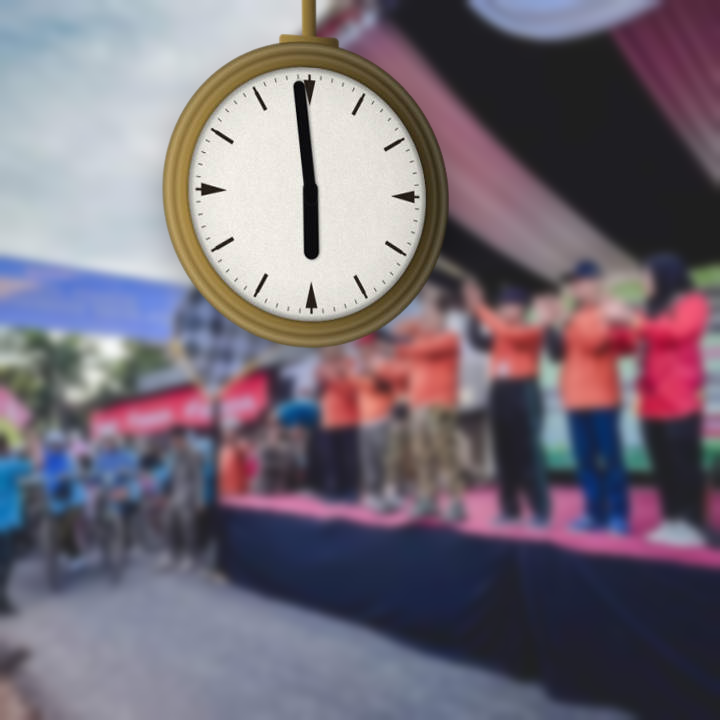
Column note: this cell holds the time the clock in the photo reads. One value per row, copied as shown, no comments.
5:59
